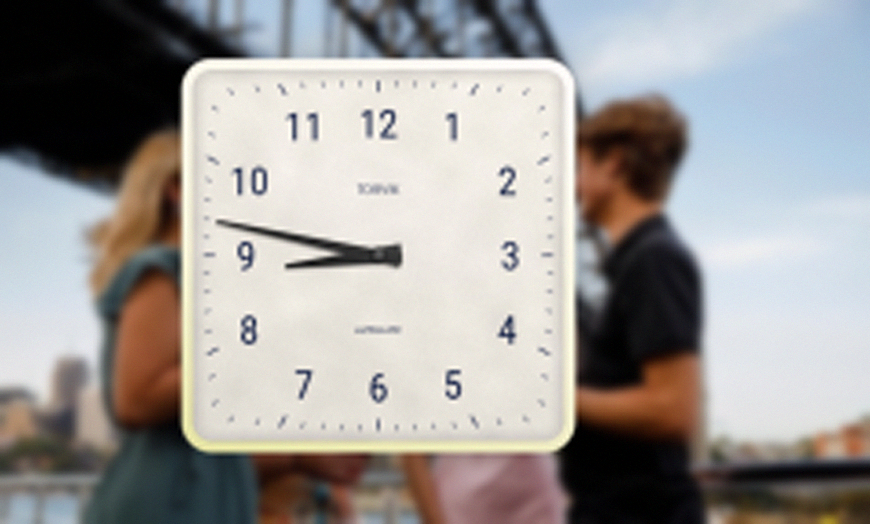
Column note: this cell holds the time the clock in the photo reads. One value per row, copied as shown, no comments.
8:47
